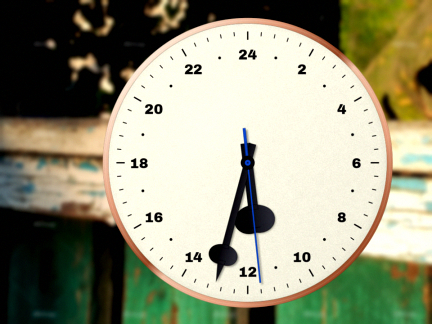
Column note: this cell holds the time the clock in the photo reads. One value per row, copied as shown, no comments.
11:32:29
